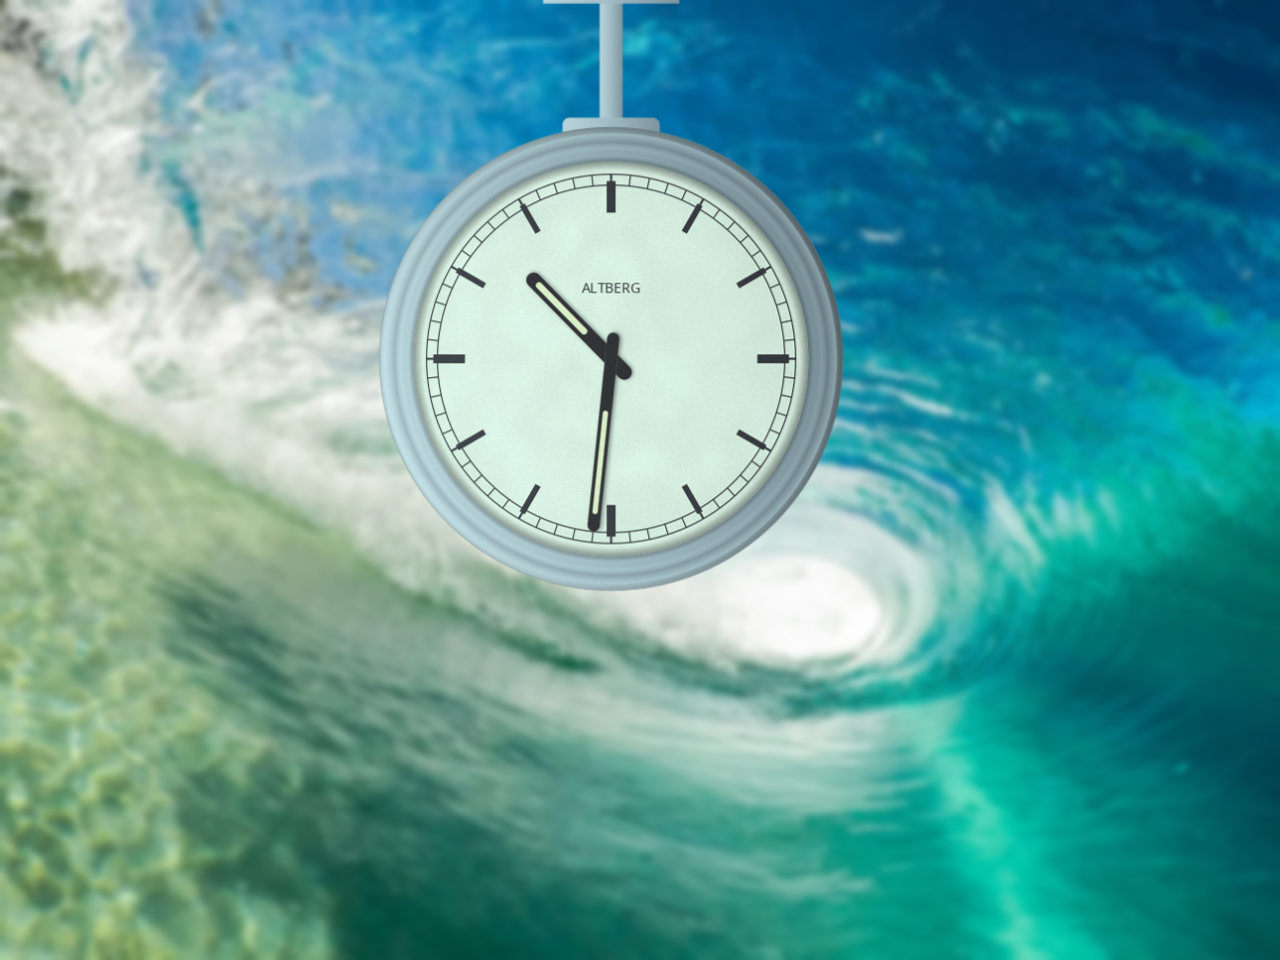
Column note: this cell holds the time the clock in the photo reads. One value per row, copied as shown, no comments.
10:31
